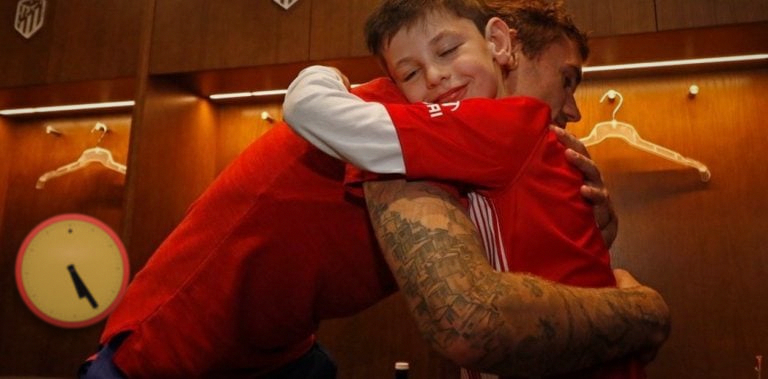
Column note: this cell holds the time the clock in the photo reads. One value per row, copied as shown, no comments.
5:25
